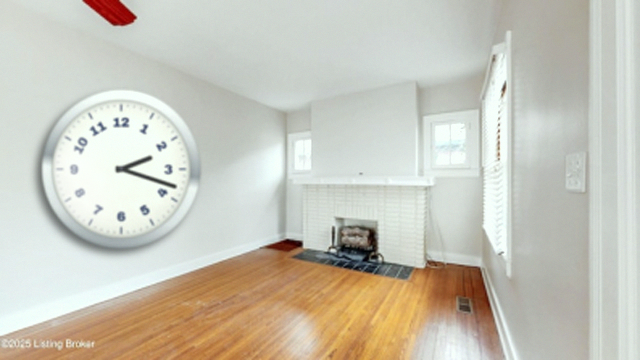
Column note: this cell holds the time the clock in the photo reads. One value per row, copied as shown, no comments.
2:18
